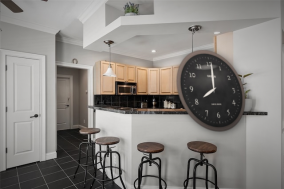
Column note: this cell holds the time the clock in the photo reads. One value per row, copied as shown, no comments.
8:01
